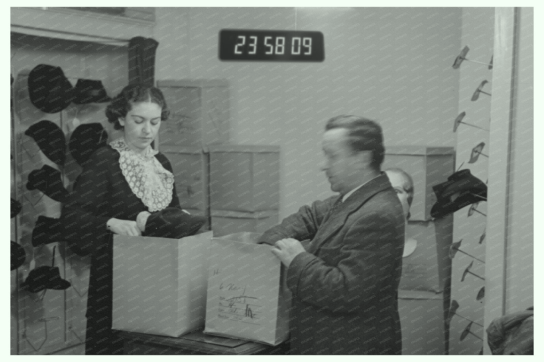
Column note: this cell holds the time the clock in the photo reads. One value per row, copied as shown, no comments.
23:58:09
